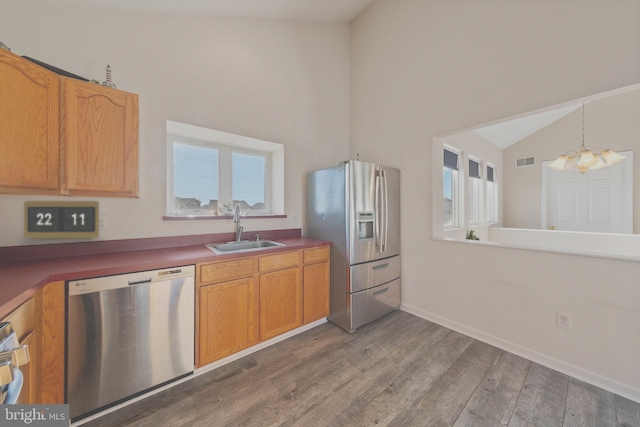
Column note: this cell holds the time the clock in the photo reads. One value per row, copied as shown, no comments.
22:11
